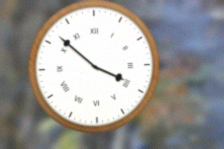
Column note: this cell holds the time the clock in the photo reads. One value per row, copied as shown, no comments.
3:52
